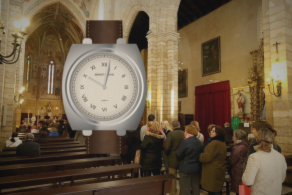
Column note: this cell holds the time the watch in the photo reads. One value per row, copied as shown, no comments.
10:02
